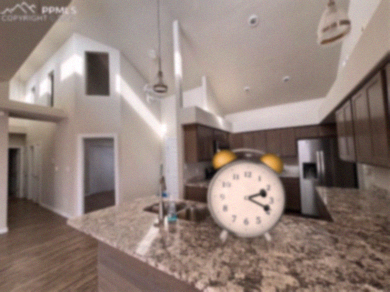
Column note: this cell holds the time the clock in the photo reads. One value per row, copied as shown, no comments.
2:19
